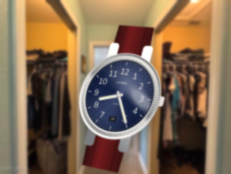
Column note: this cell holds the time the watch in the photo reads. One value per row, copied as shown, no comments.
8:25
